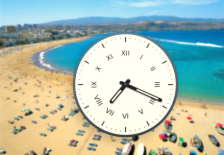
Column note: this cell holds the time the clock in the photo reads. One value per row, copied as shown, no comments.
7:19
